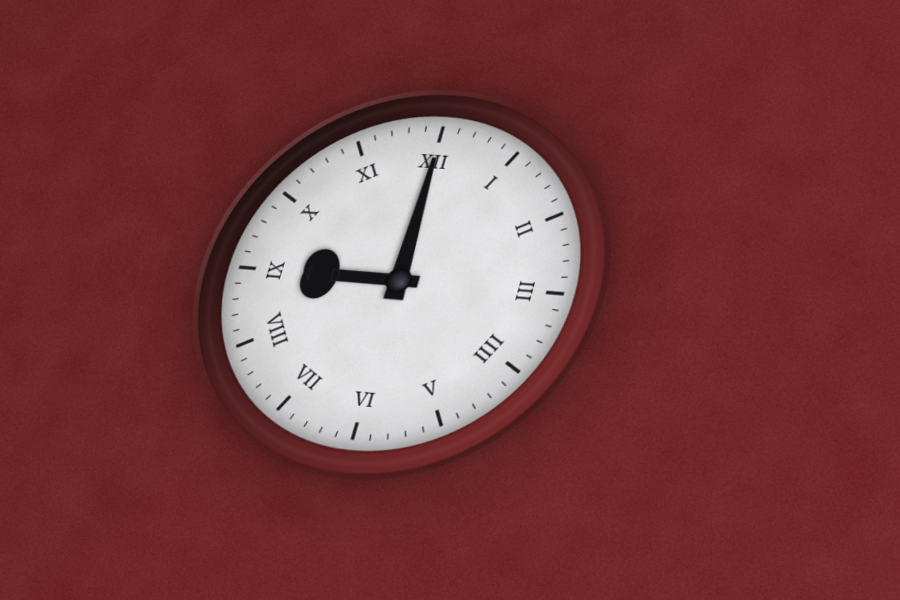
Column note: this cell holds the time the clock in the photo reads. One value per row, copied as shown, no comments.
9:00
